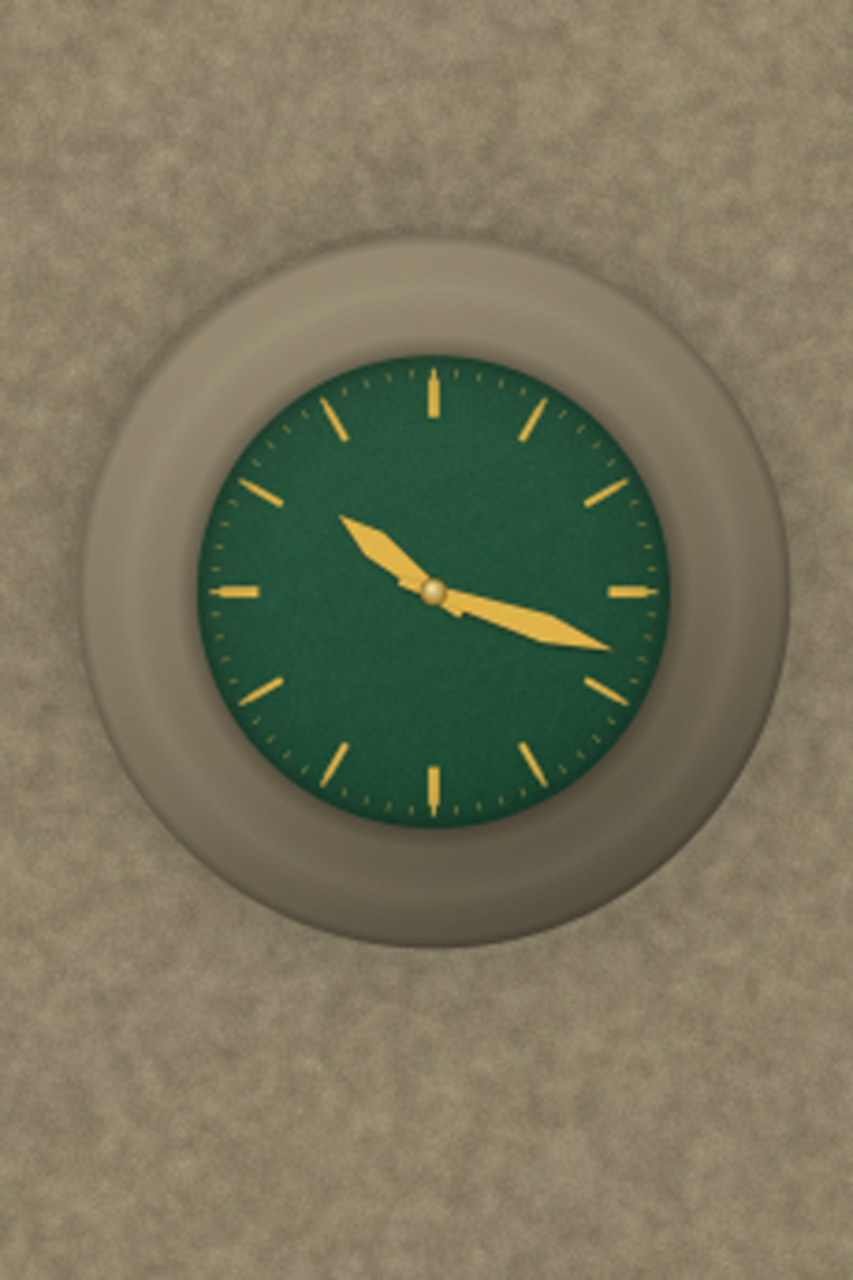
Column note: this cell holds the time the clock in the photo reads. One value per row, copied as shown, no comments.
10:18
